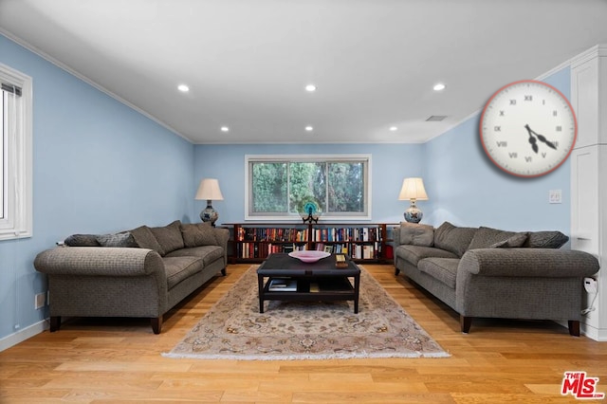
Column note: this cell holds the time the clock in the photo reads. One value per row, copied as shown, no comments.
5:21
